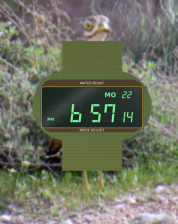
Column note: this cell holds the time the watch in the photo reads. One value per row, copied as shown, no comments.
6:57:14
